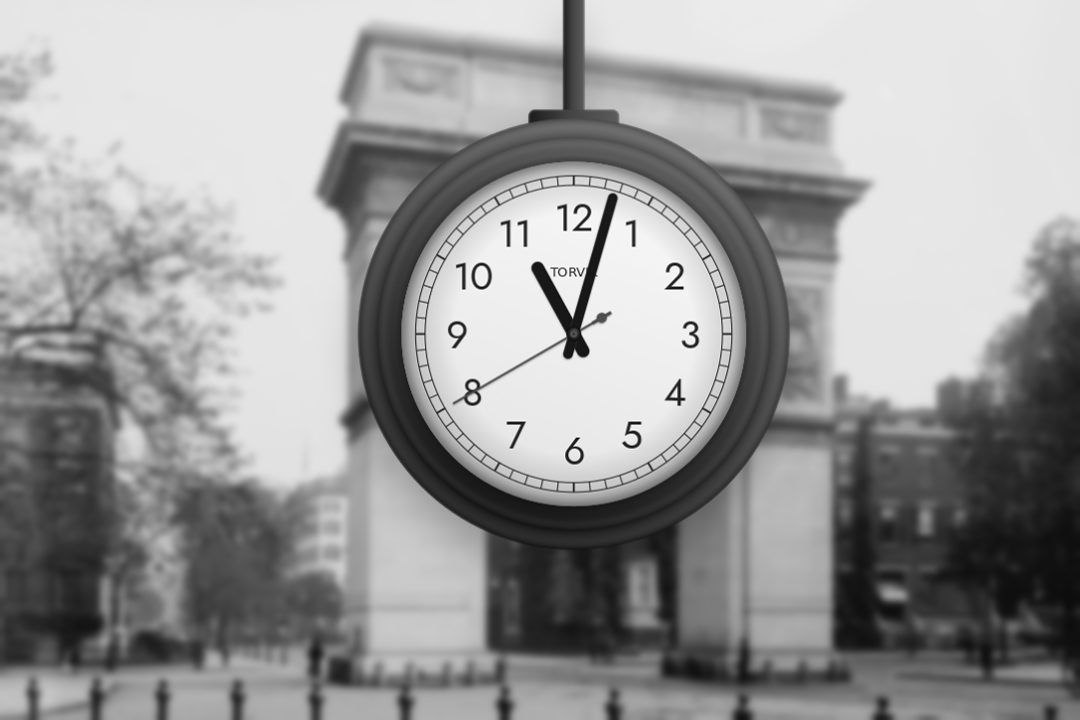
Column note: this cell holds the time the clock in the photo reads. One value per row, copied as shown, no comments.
11:02:40
